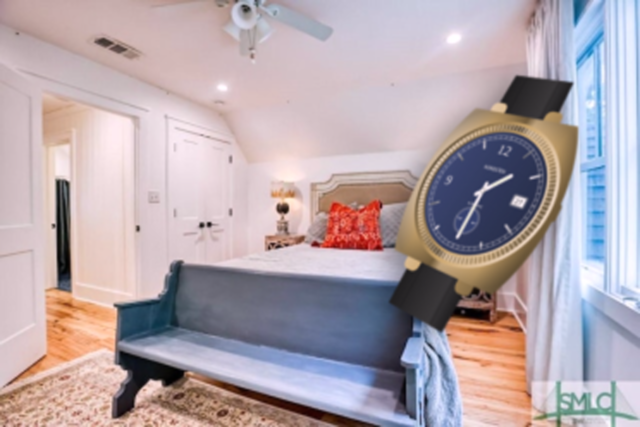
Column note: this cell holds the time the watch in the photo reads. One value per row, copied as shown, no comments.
1:30
